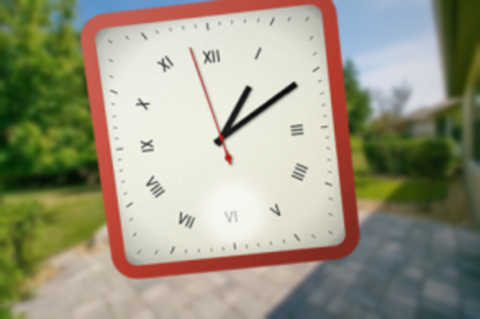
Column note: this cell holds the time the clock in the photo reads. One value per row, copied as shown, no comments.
1:09:58
